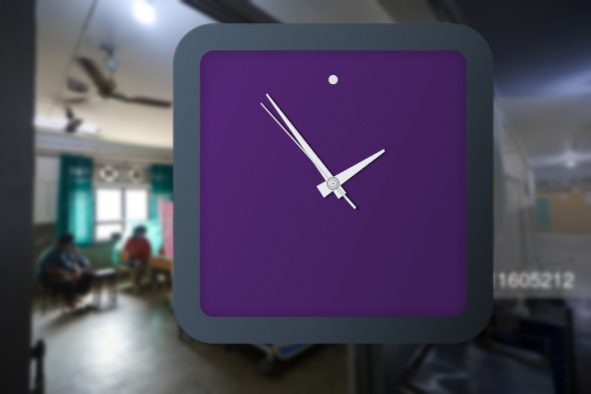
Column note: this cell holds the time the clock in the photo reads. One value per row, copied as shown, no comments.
1:53:53
